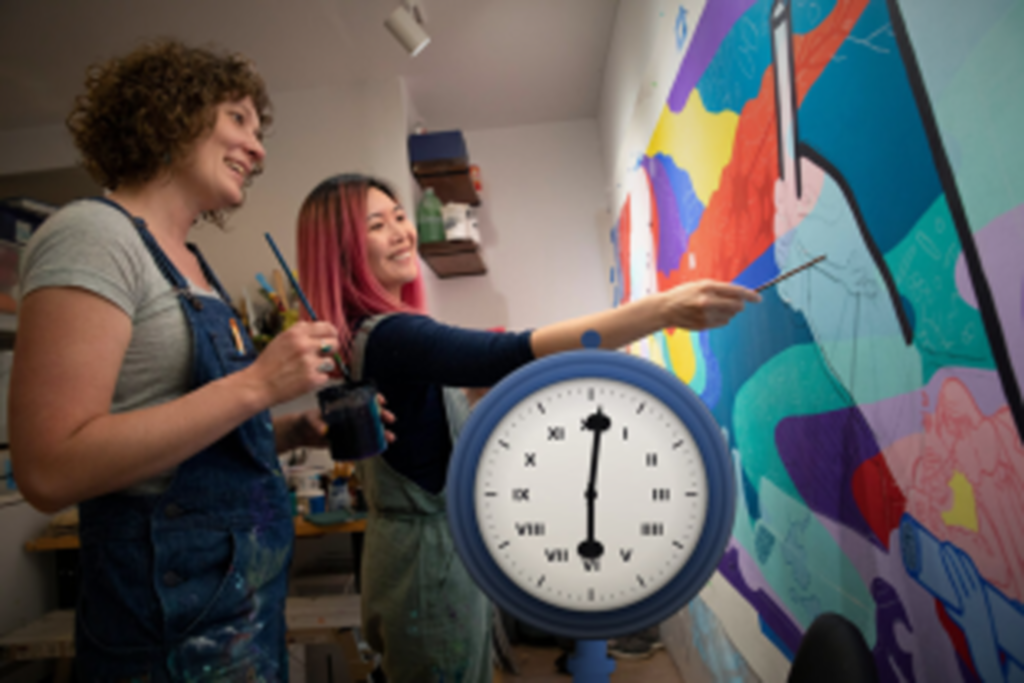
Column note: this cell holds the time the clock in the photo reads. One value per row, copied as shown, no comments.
6:01
